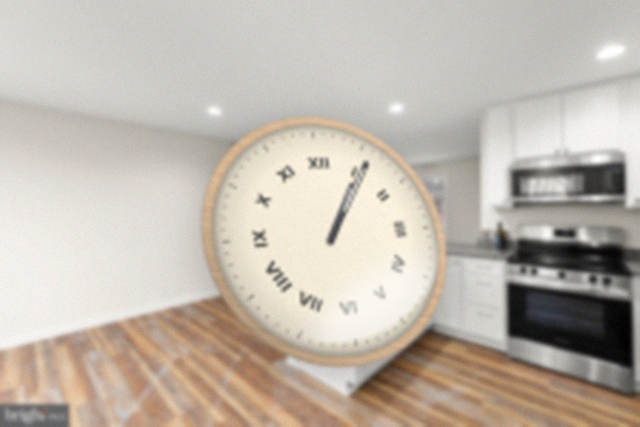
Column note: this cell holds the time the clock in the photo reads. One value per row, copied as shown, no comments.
1:06
